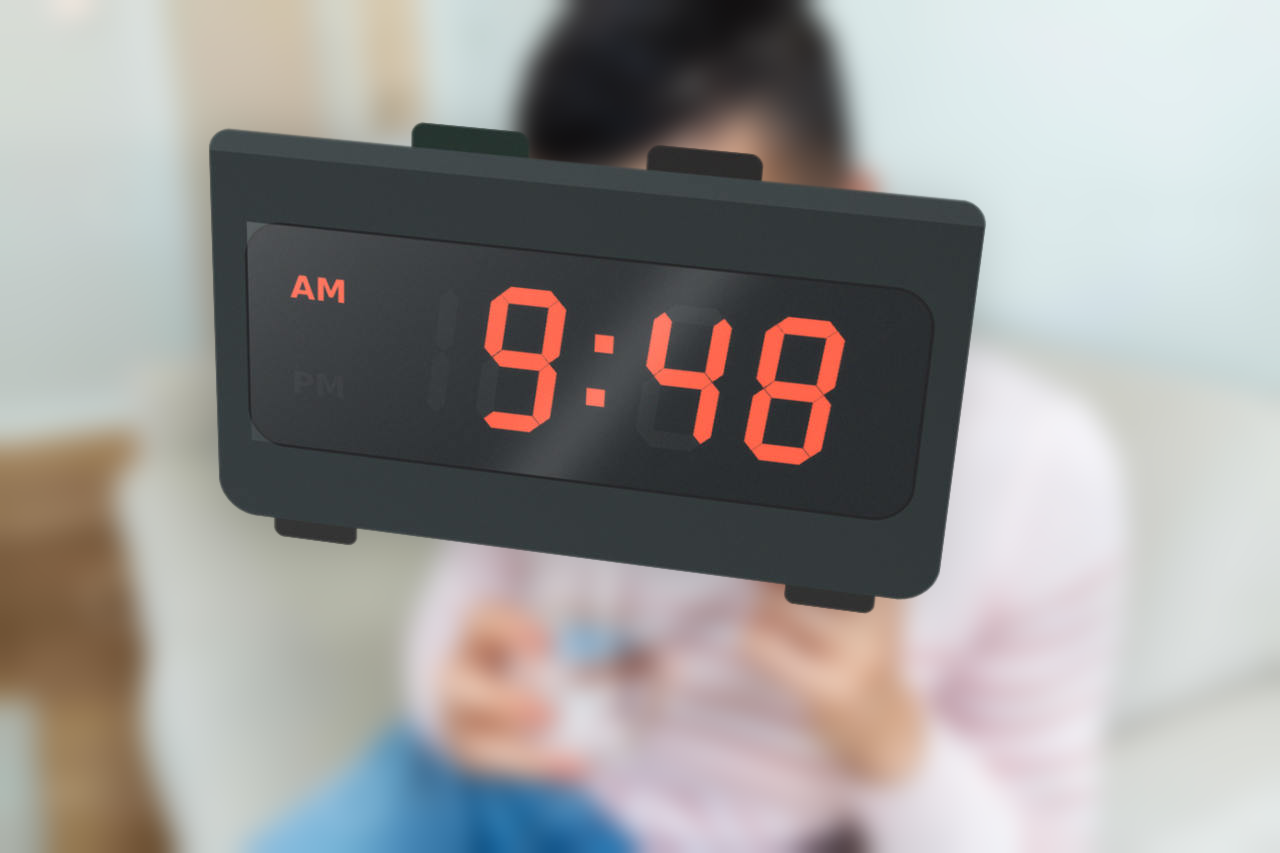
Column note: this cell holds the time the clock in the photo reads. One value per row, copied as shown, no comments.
9:48
